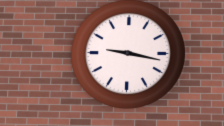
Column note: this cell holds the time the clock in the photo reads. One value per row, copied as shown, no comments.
9:17
